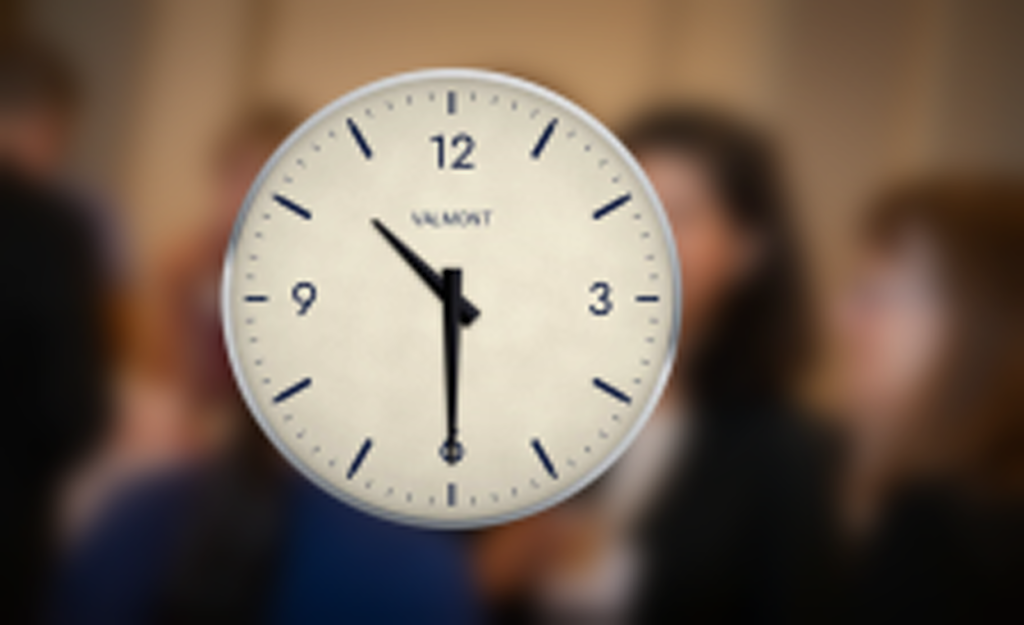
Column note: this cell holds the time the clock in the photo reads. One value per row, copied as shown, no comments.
10:30
